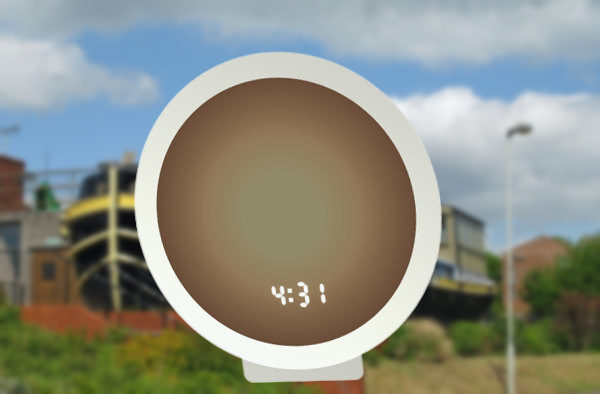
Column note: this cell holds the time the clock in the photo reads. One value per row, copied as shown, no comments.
4:31
